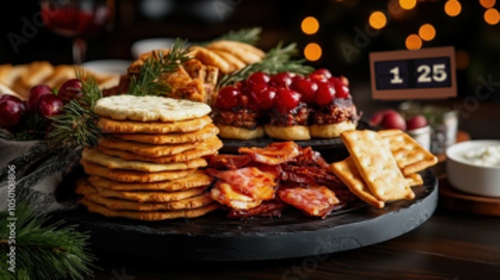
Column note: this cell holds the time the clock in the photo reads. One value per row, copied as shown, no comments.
1:25
